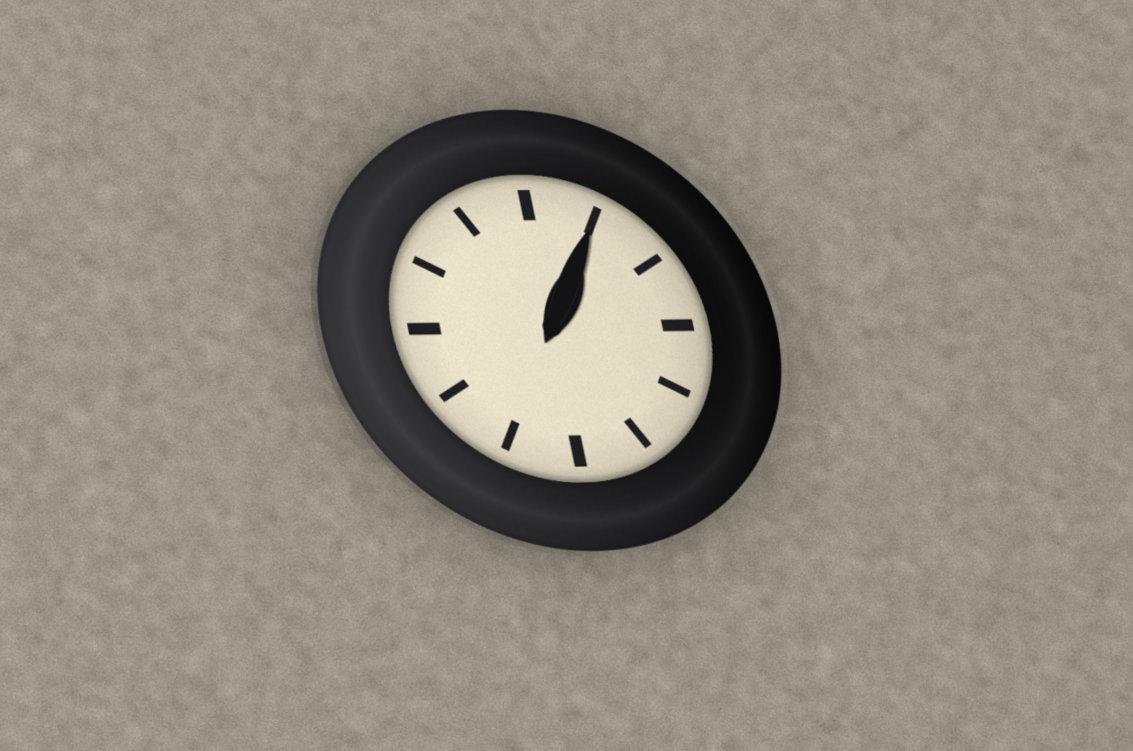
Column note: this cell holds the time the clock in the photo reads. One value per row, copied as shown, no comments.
1:05
